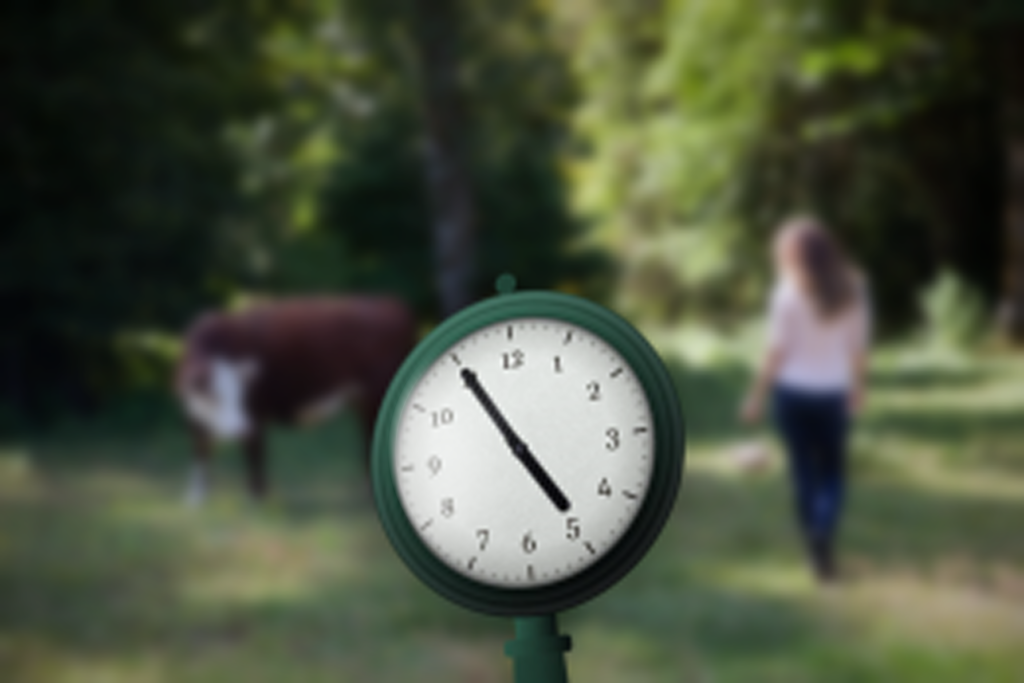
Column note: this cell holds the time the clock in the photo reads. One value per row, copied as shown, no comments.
4:55
